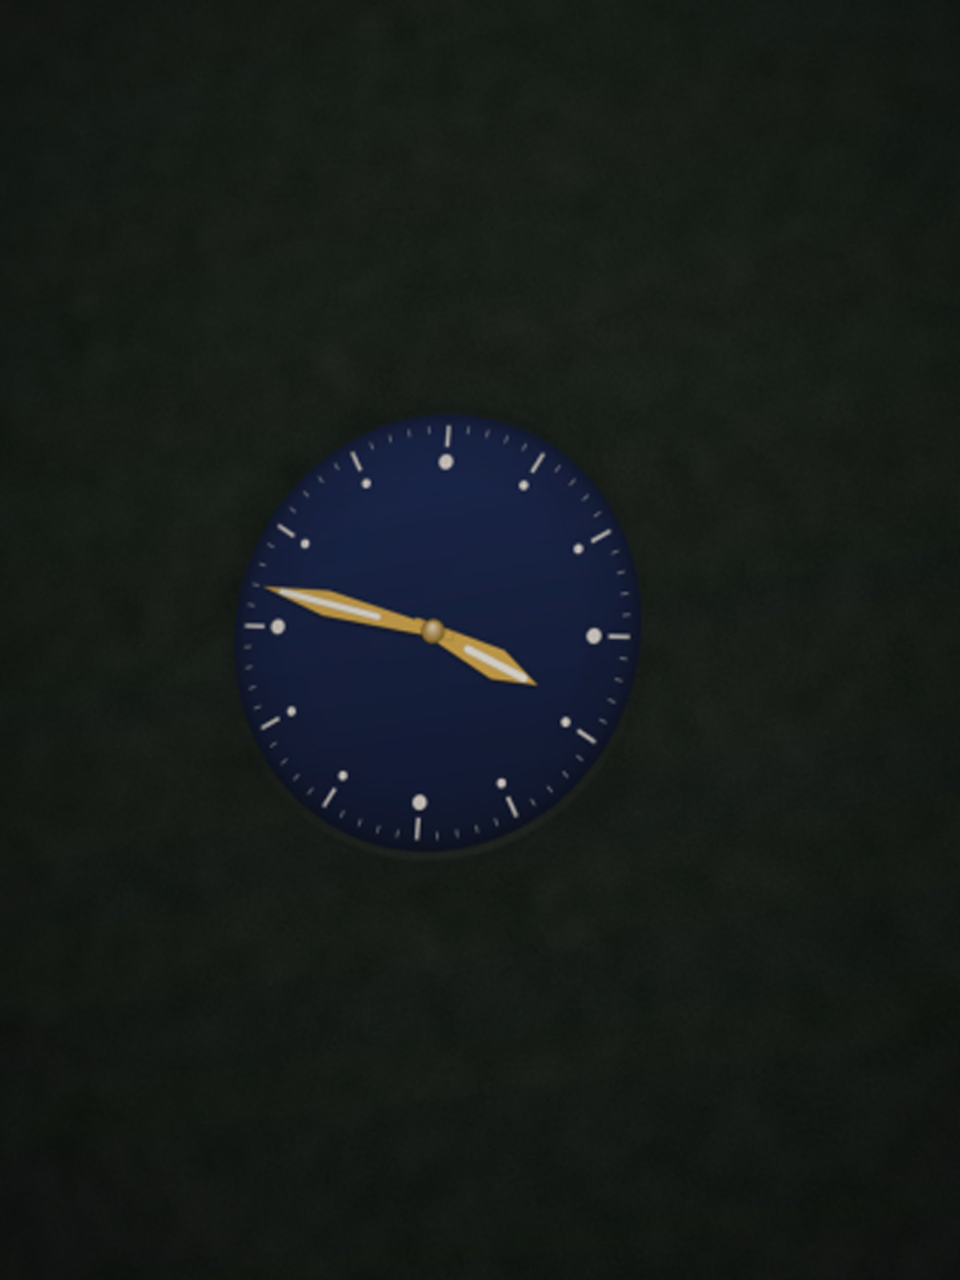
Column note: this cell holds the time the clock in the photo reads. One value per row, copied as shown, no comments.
3:47
